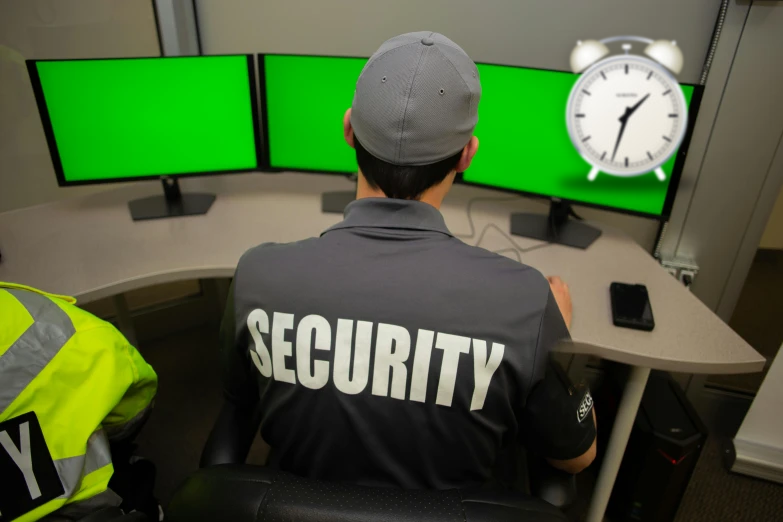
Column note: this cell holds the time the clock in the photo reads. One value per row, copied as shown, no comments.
1:33
